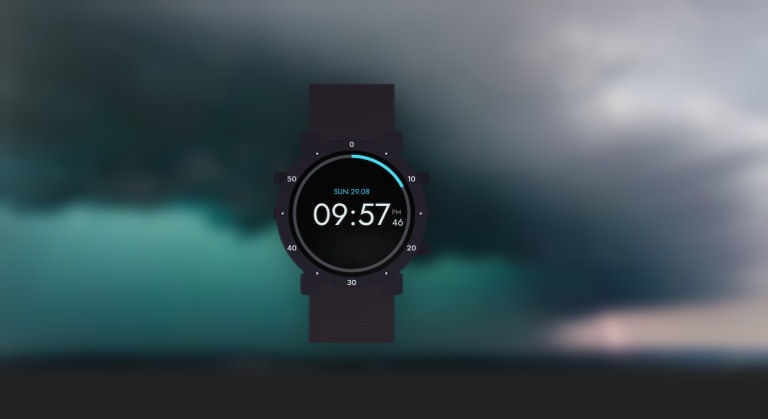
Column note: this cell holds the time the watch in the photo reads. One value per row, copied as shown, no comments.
9:57:46
